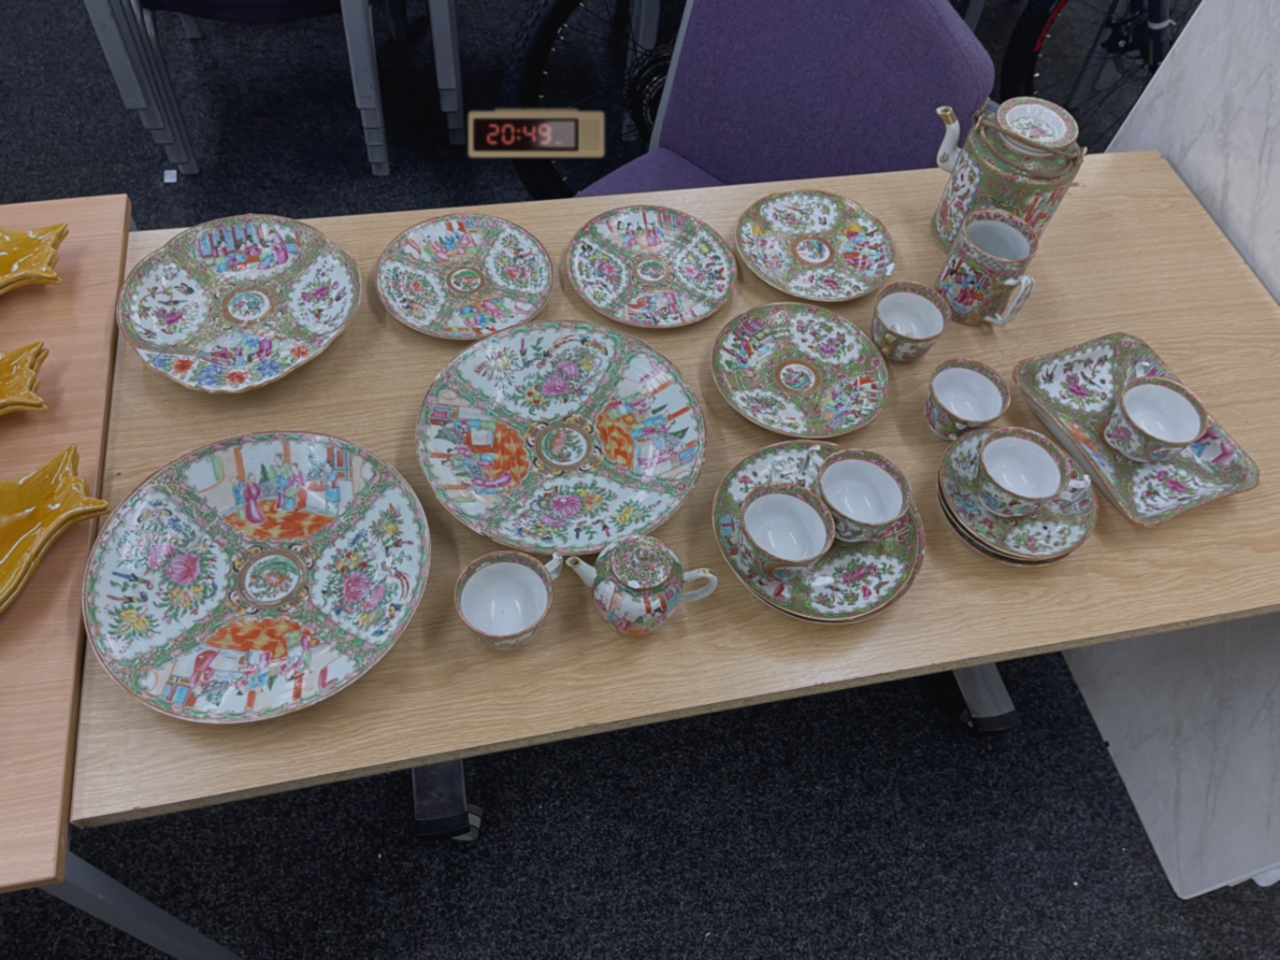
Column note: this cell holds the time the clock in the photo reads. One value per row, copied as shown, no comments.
20:49
